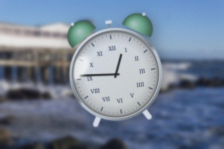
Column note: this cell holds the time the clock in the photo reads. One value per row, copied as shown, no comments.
12:46
